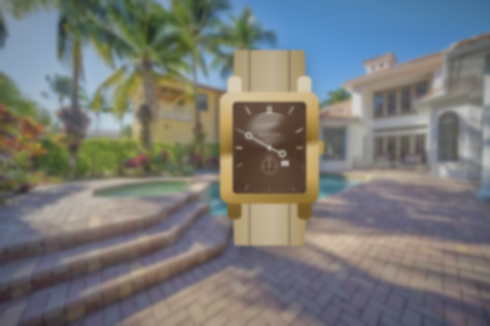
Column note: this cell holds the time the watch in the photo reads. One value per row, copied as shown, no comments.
3:50
